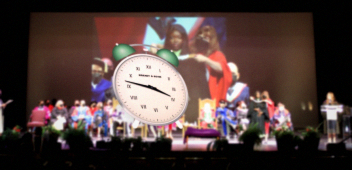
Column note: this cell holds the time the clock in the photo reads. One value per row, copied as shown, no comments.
3:47
